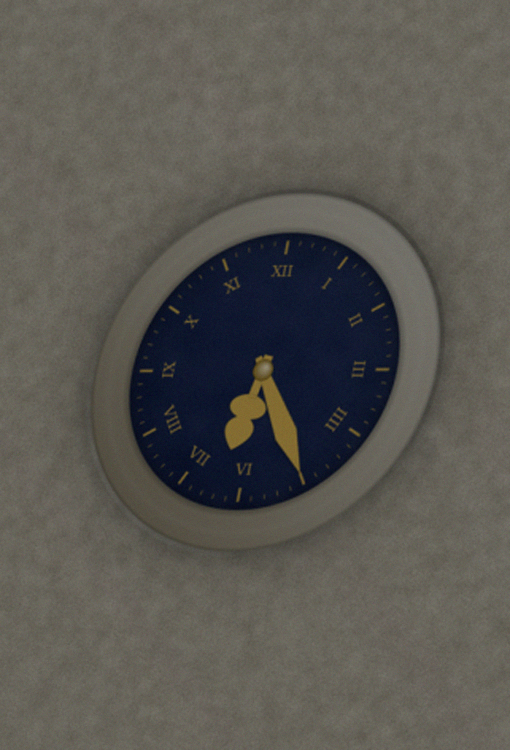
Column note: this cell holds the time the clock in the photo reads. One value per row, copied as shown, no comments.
6:25
